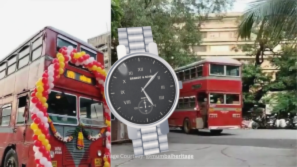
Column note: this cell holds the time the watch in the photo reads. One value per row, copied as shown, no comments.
5:08
